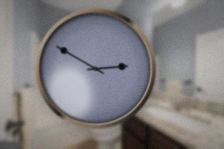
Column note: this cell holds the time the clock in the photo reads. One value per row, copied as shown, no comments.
2:50
